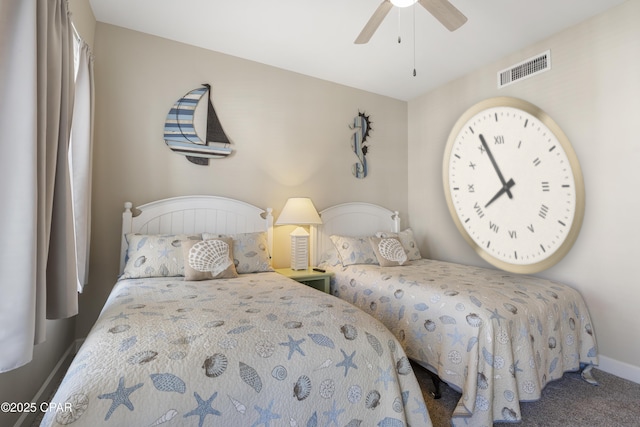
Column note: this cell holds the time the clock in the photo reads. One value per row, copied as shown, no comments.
7:56
